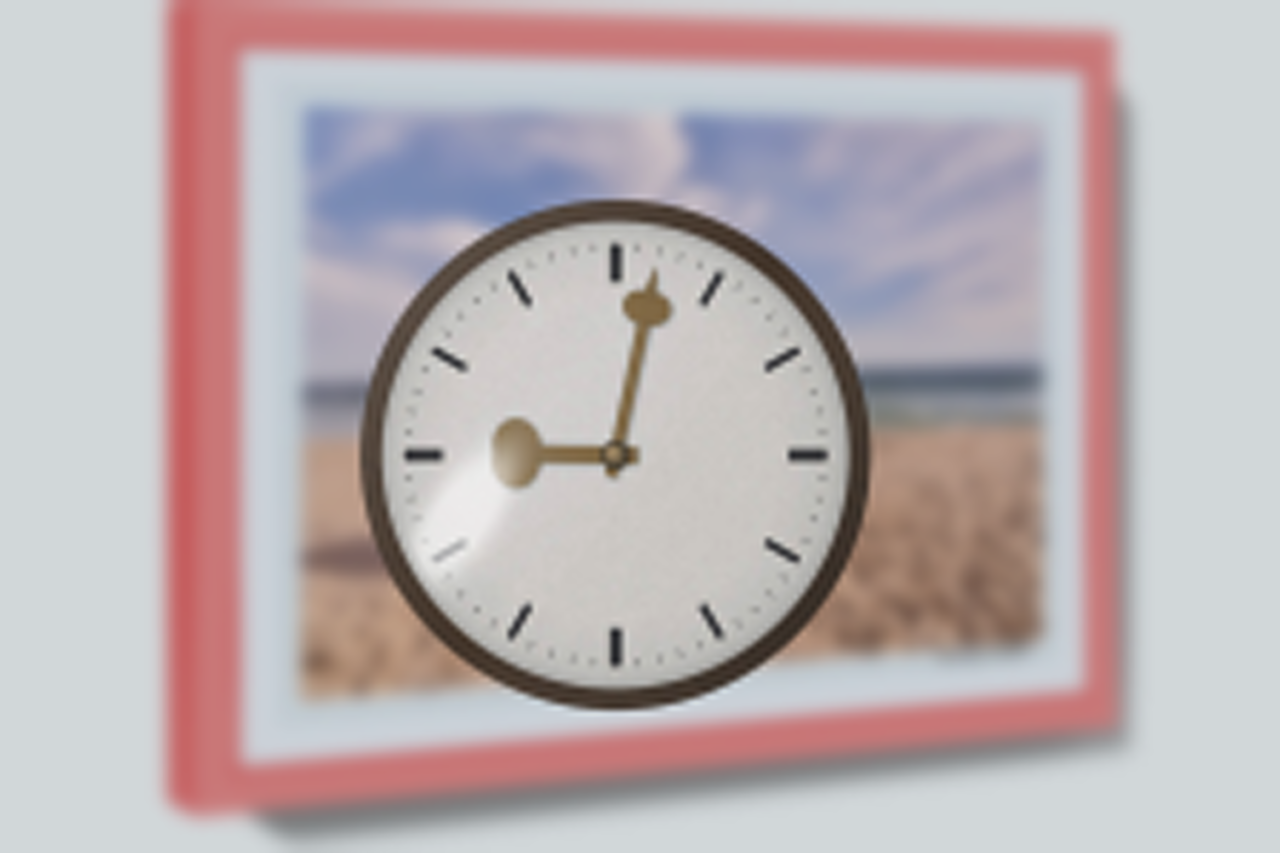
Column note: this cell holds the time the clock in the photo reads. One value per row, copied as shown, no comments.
9:02
